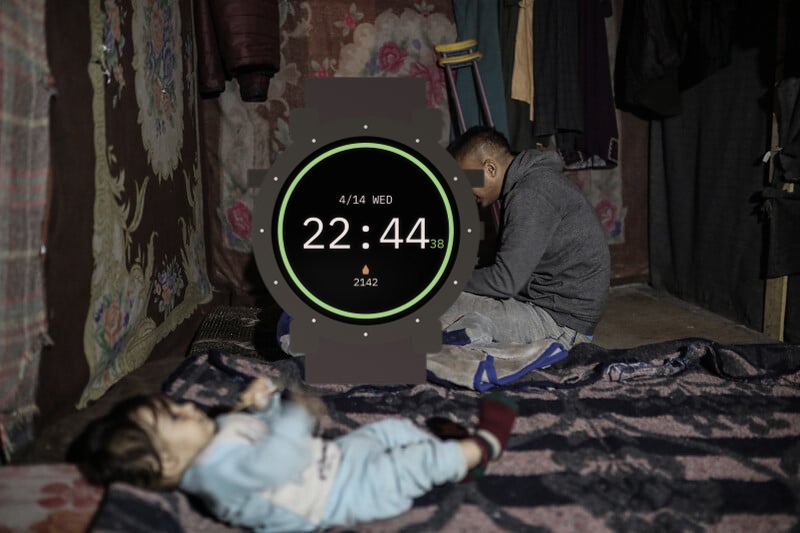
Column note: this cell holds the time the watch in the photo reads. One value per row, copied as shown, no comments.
22:44:38
